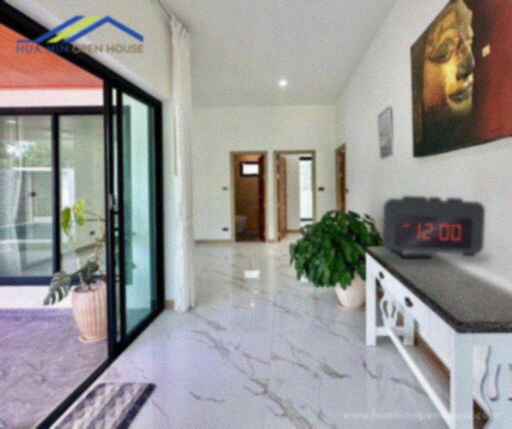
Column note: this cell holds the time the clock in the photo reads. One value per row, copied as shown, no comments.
12:00
